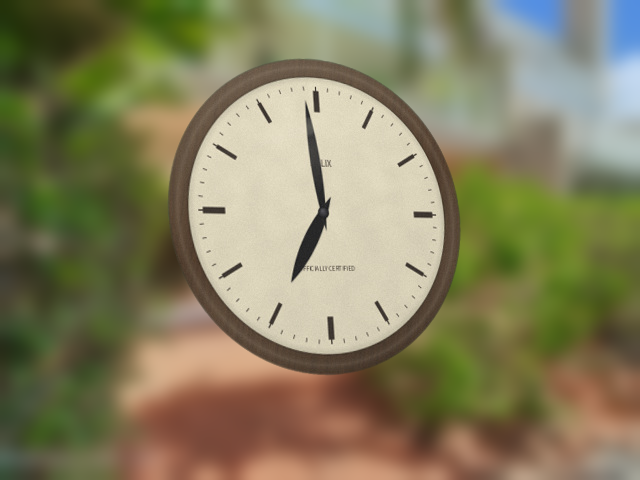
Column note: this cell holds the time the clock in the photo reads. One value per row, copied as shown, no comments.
6:59
